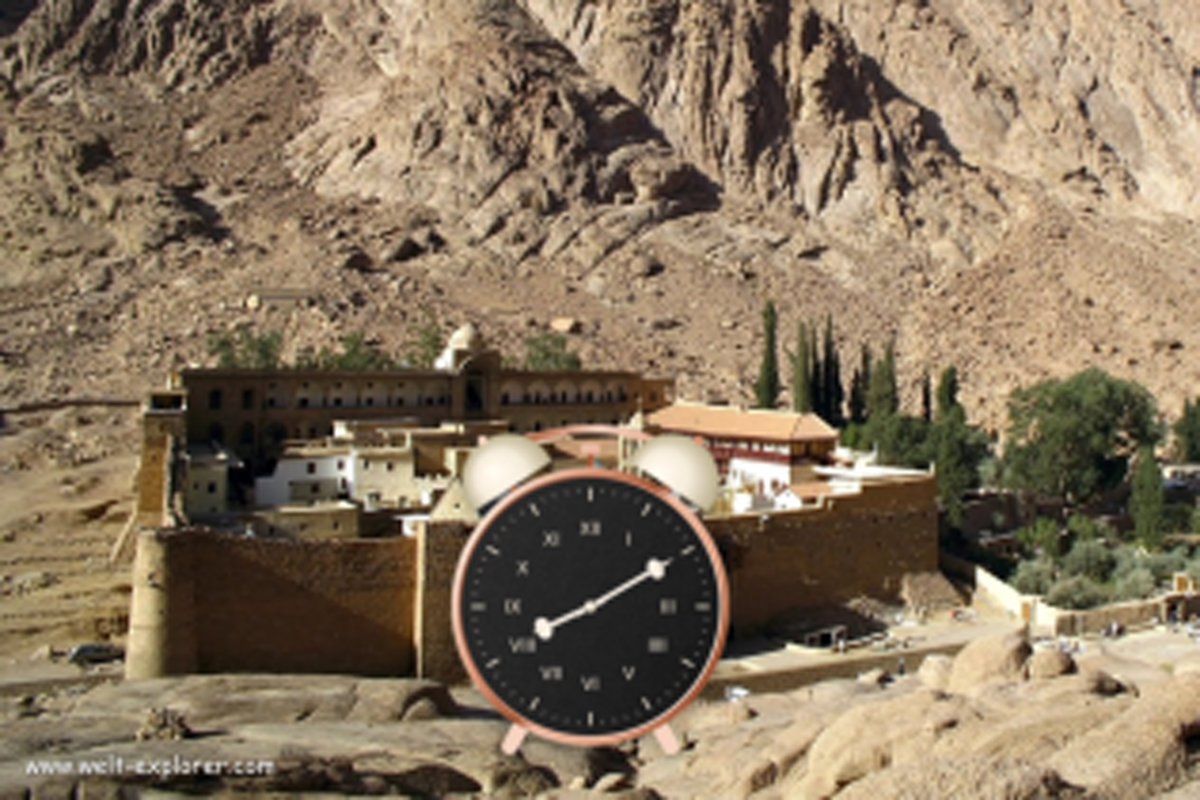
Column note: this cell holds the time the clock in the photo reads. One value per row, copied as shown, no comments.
8:10
